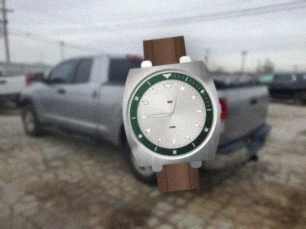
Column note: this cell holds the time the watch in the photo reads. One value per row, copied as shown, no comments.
12:45
